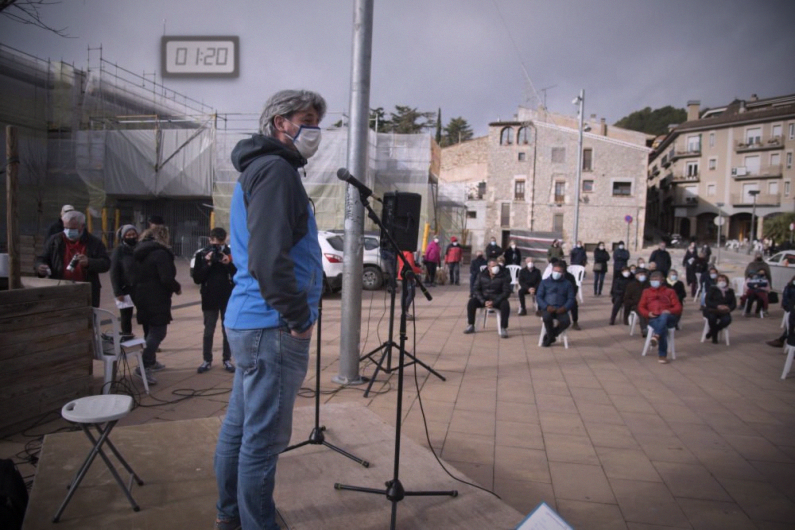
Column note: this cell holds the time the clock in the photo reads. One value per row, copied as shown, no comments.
1:20
